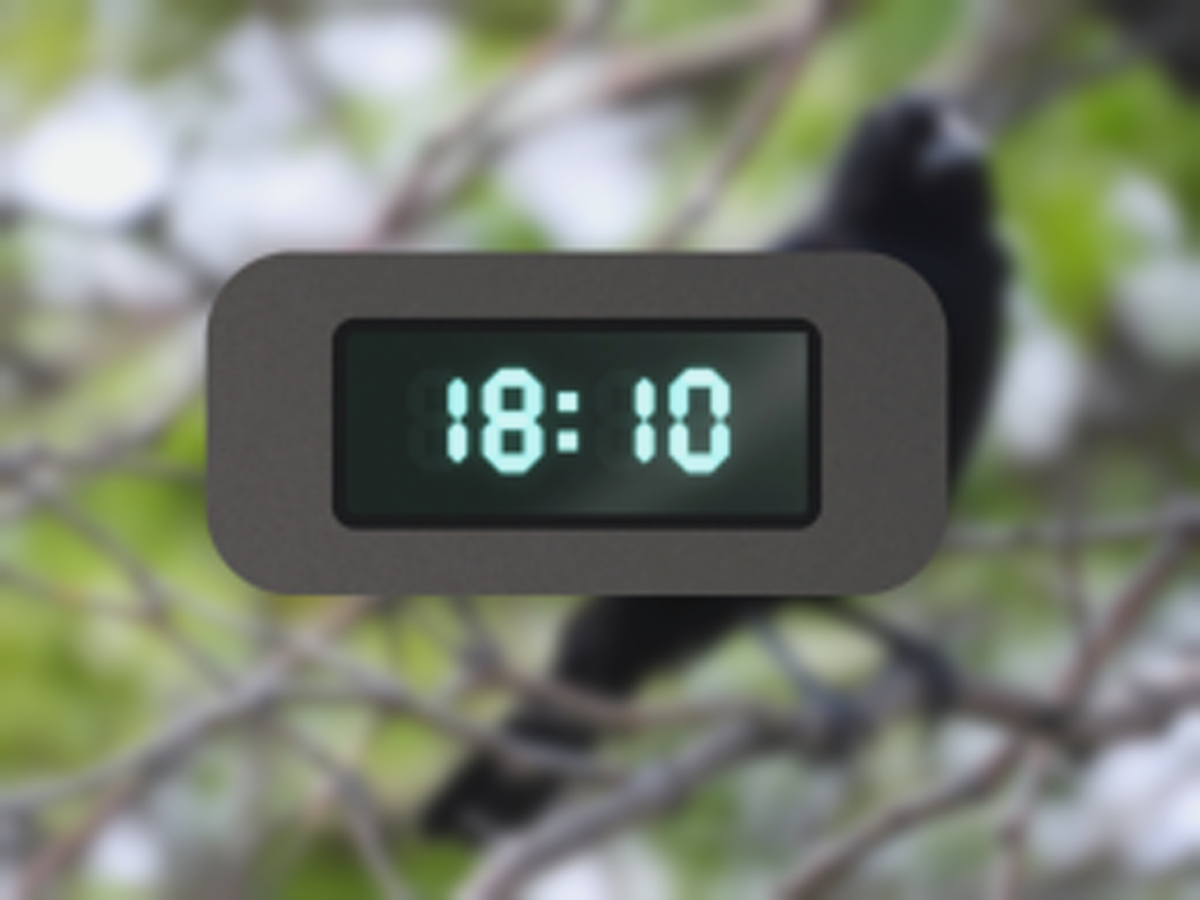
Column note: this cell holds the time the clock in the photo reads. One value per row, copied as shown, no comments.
18:10
